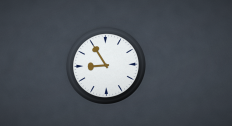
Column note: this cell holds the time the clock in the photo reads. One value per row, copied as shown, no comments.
8:55
